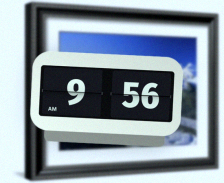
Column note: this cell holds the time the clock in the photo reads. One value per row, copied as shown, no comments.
9:56
